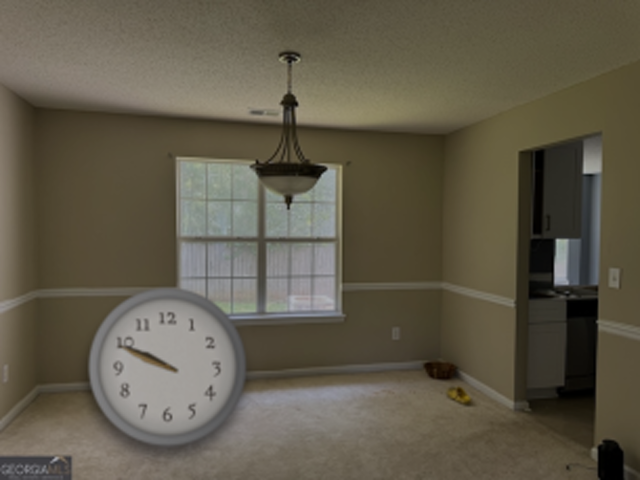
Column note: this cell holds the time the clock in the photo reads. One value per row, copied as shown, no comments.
9:49
